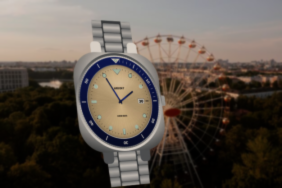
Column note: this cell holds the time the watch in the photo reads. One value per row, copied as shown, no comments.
1:55
